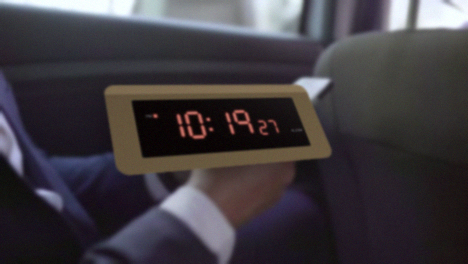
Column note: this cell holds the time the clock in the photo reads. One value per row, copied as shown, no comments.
10:19:27
